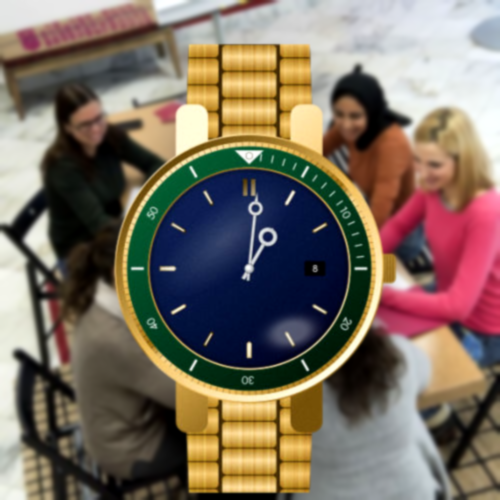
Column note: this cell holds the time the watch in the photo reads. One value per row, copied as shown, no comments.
1:01
